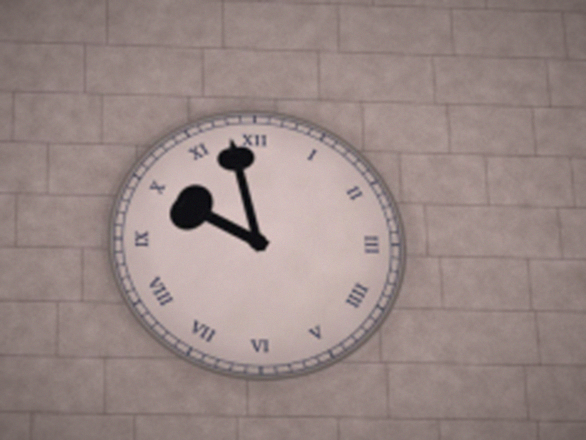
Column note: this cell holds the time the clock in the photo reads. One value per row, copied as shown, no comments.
9:58
